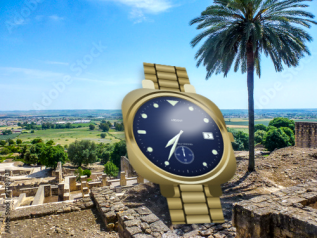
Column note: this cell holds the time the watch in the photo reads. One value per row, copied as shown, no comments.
7:35
